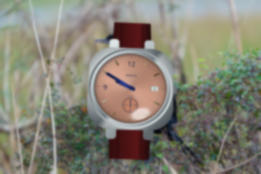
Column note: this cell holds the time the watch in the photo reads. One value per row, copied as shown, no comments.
9:50
